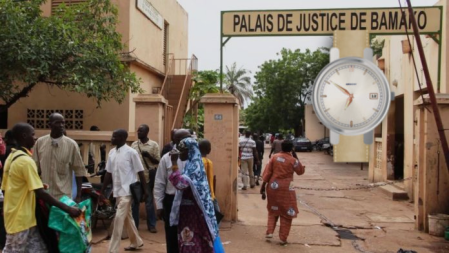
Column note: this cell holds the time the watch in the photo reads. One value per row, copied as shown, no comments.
6:51
